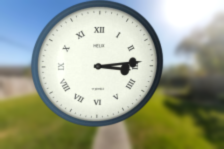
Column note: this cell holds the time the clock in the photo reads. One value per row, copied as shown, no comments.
3:14
